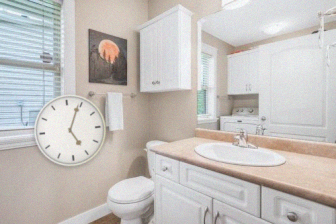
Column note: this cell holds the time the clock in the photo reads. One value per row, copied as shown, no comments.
5:04
